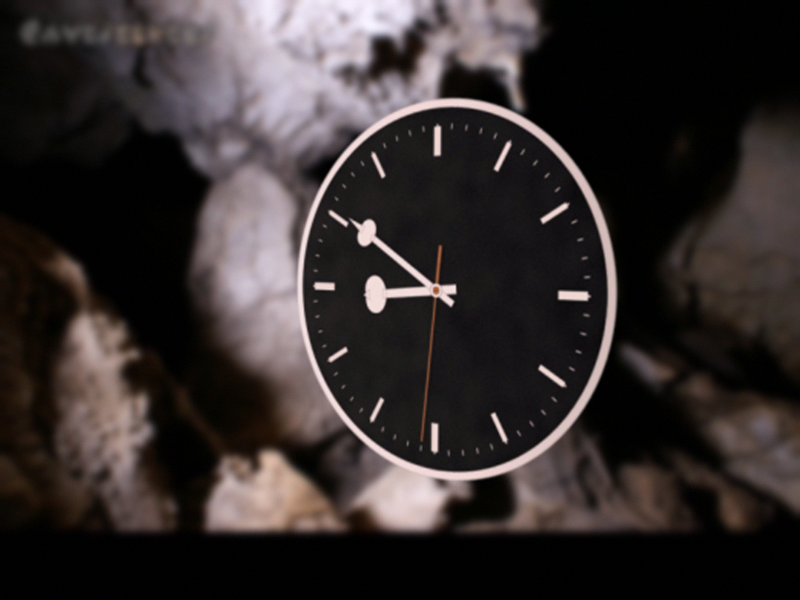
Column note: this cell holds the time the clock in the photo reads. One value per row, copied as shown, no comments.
8:50:31
